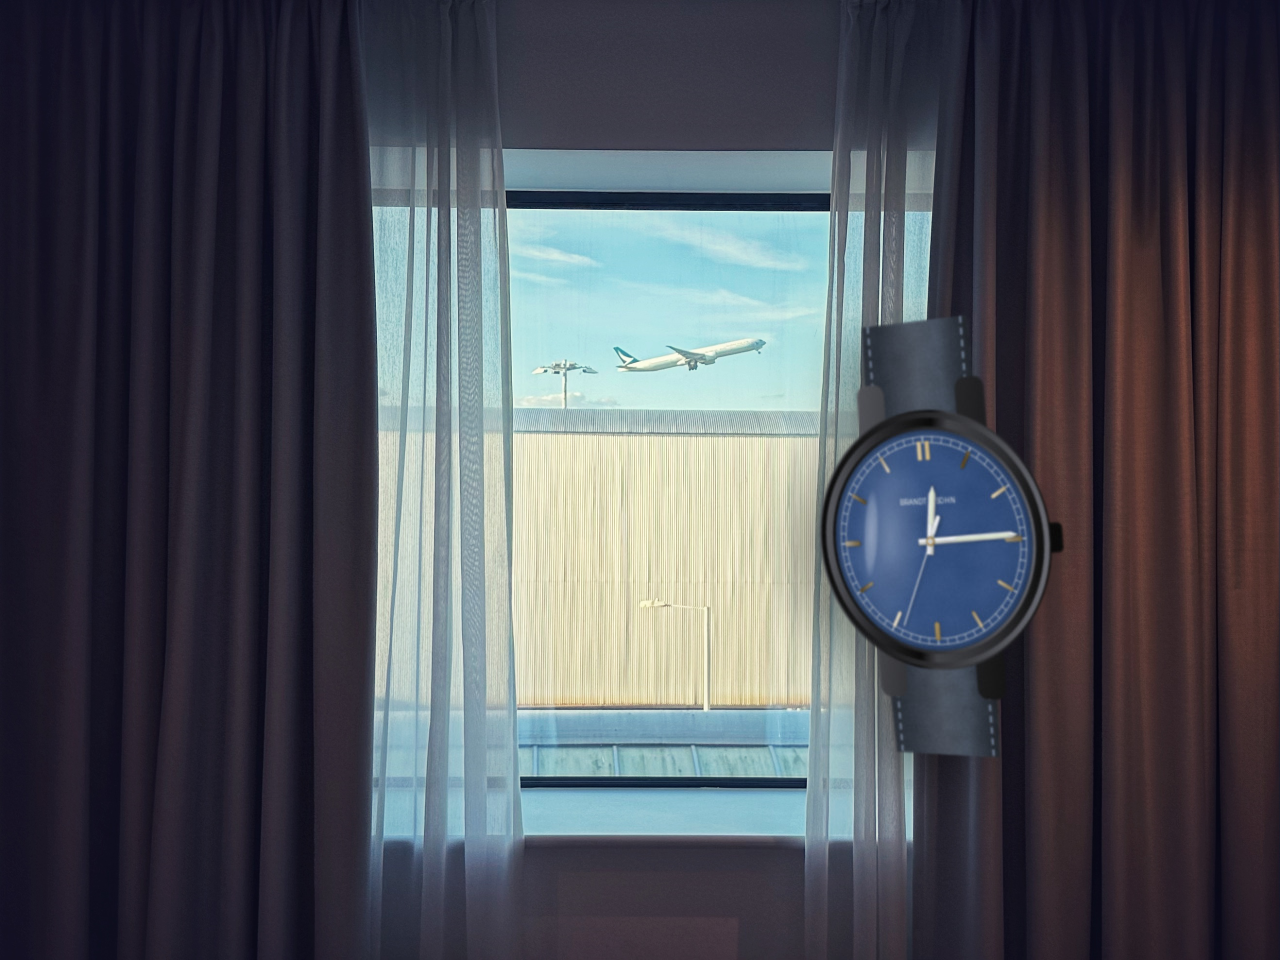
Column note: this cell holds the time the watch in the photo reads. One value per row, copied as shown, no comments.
12:14:34
